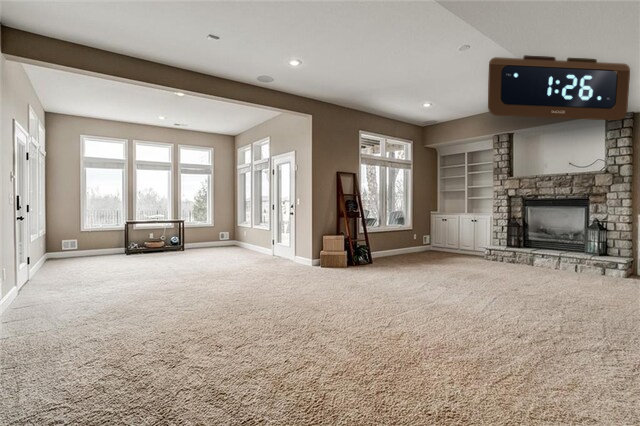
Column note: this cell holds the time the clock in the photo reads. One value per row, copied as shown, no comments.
1:26
